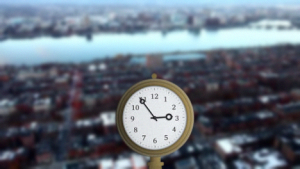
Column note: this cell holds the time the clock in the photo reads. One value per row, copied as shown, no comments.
2:54
